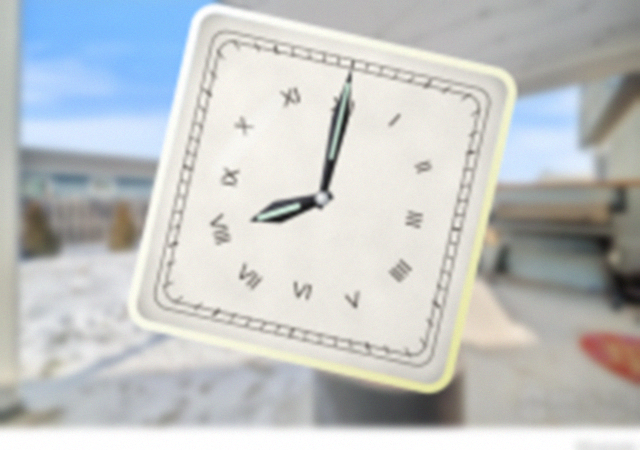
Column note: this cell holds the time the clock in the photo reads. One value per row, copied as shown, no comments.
8:00
